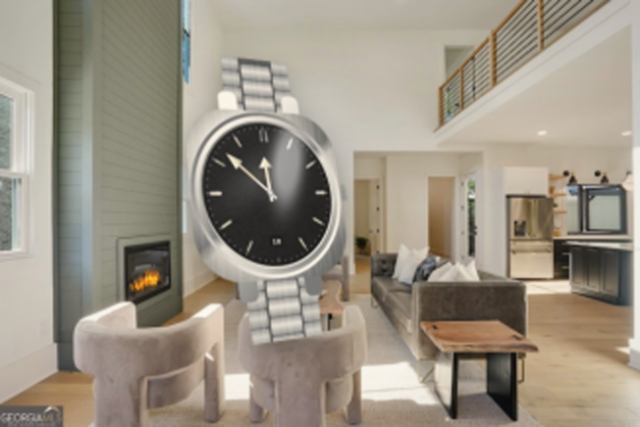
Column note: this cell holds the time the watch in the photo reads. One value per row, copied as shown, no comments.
11:52
